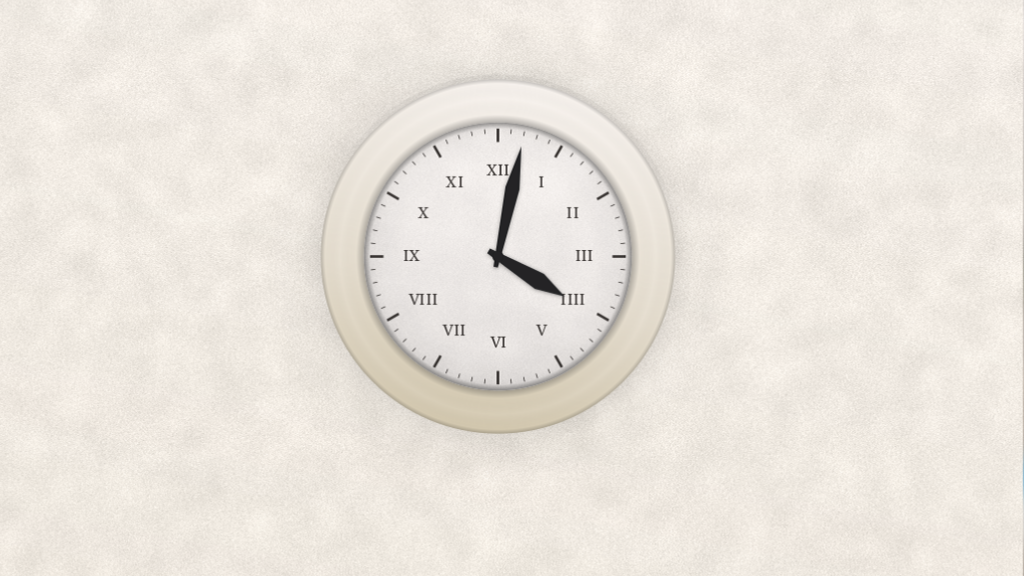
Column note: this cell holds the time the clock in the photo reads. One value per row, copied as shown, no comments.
4:02
